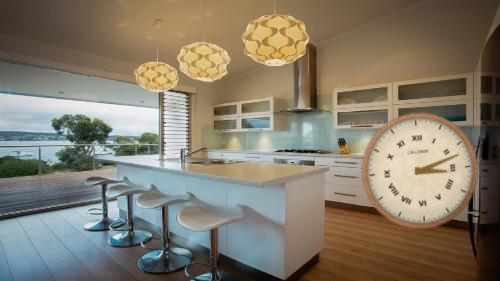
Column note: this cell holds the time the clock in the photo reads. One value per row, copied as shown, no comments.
3:12
